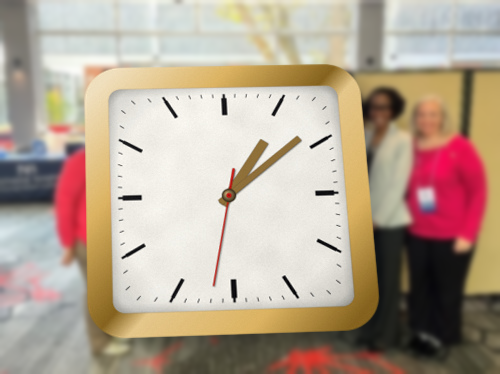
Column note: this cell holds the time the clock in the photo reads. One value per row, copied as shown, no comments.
1:08:32
